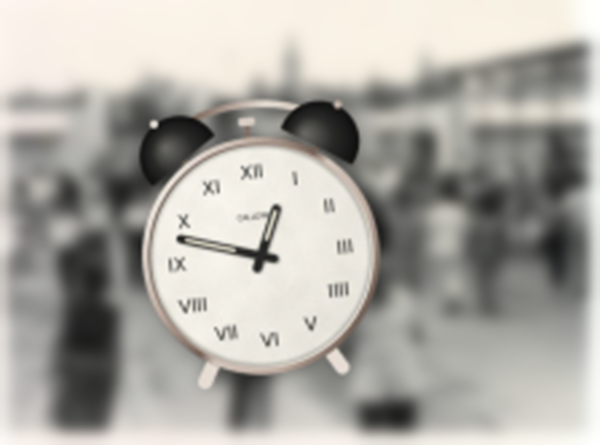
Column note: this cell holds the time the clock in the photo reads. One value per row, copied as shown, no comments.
12:48
